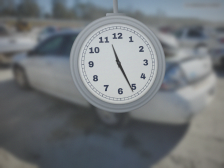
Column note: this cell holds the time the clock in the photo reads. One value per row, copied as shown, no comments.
11:26
